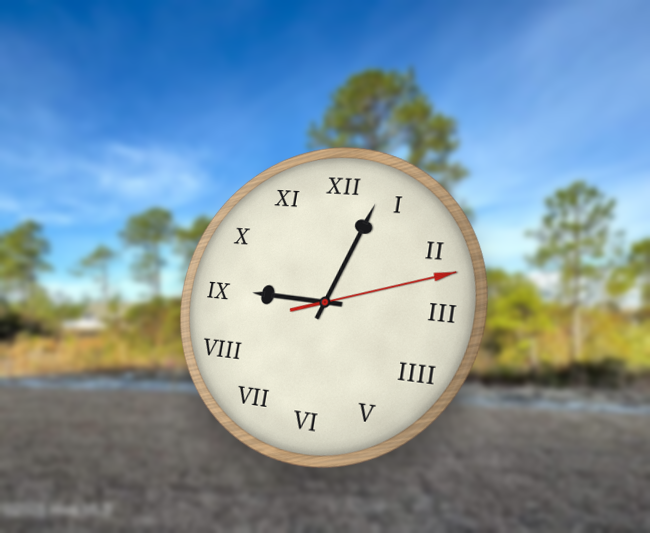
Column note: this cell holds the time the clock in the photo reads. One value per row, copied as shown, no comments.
9:03:12
